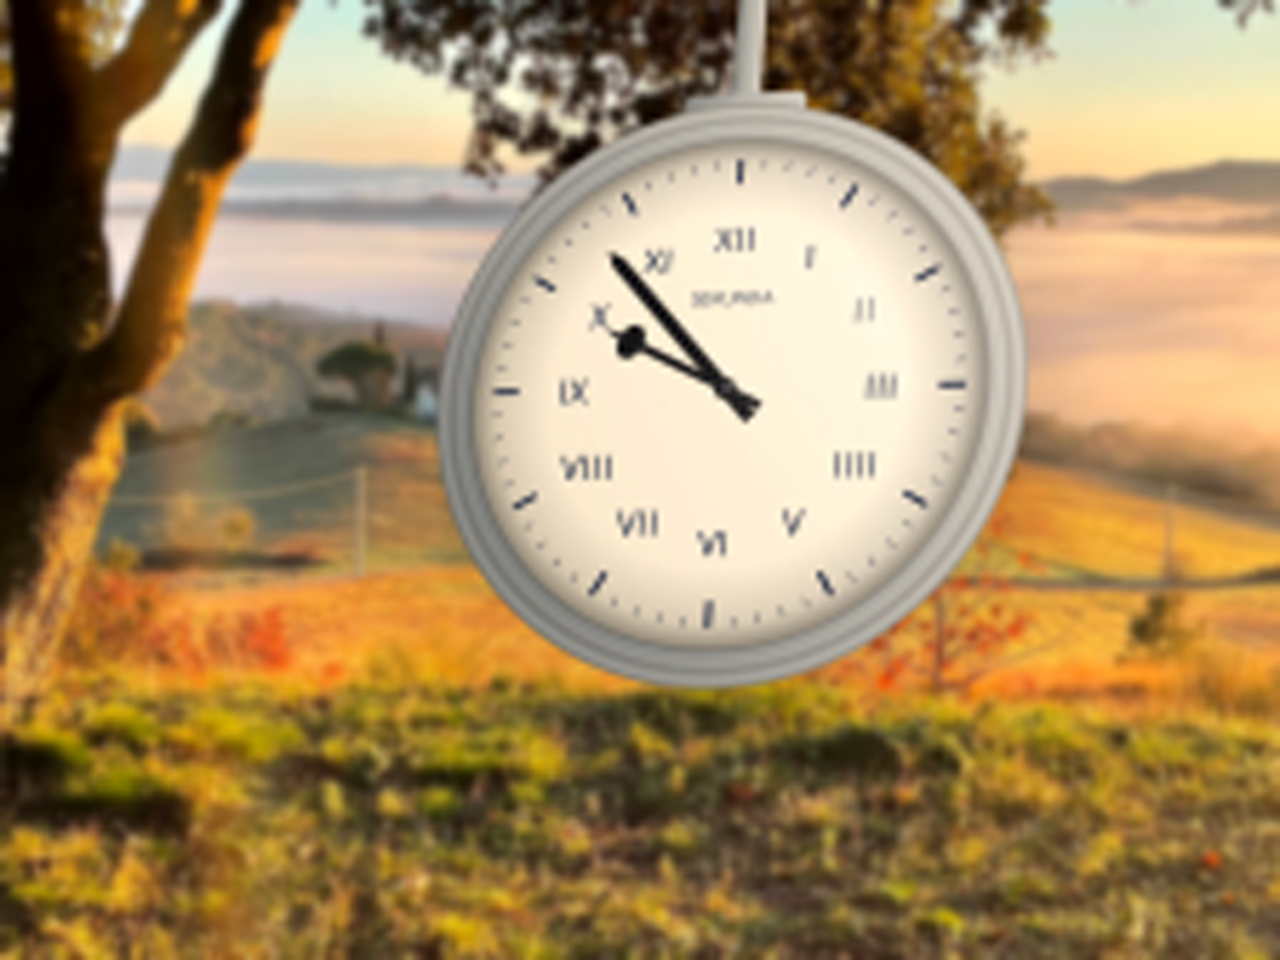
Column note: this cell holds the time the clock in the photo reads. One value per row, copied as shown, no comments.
9:53
